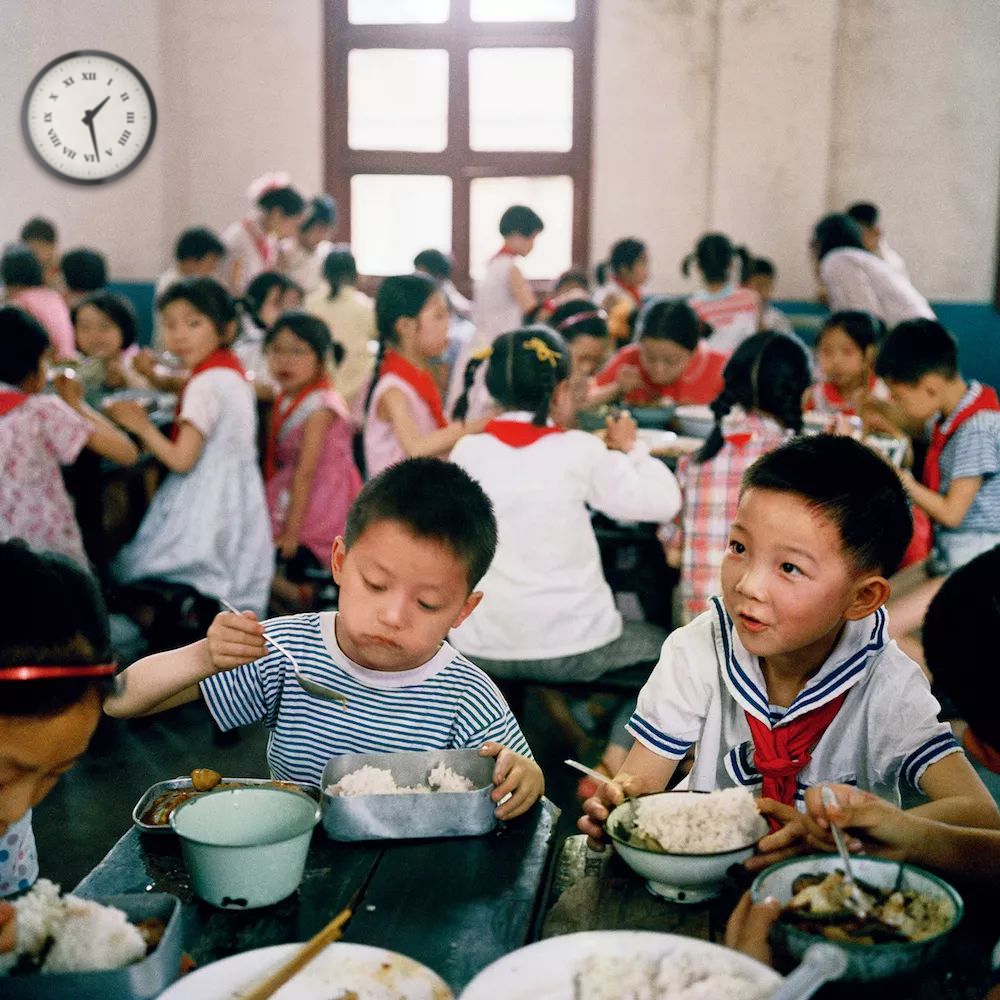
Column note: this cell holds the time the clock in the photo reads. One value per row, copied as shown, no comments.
1:28
